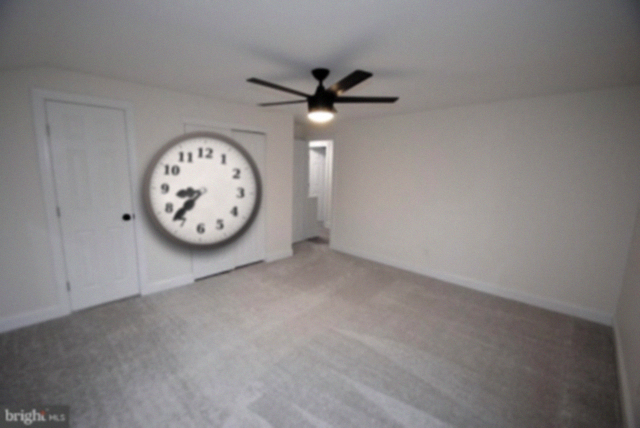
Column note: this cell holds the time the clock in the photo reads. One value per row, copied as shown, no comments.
8:37
